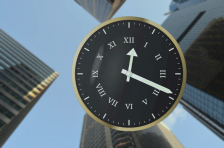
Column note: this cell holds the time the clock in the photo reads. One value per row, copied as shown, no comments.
12:19
